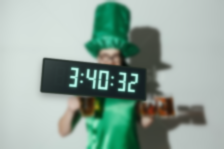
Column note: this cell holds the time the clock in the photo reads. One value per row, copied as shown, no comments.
3:40:32
